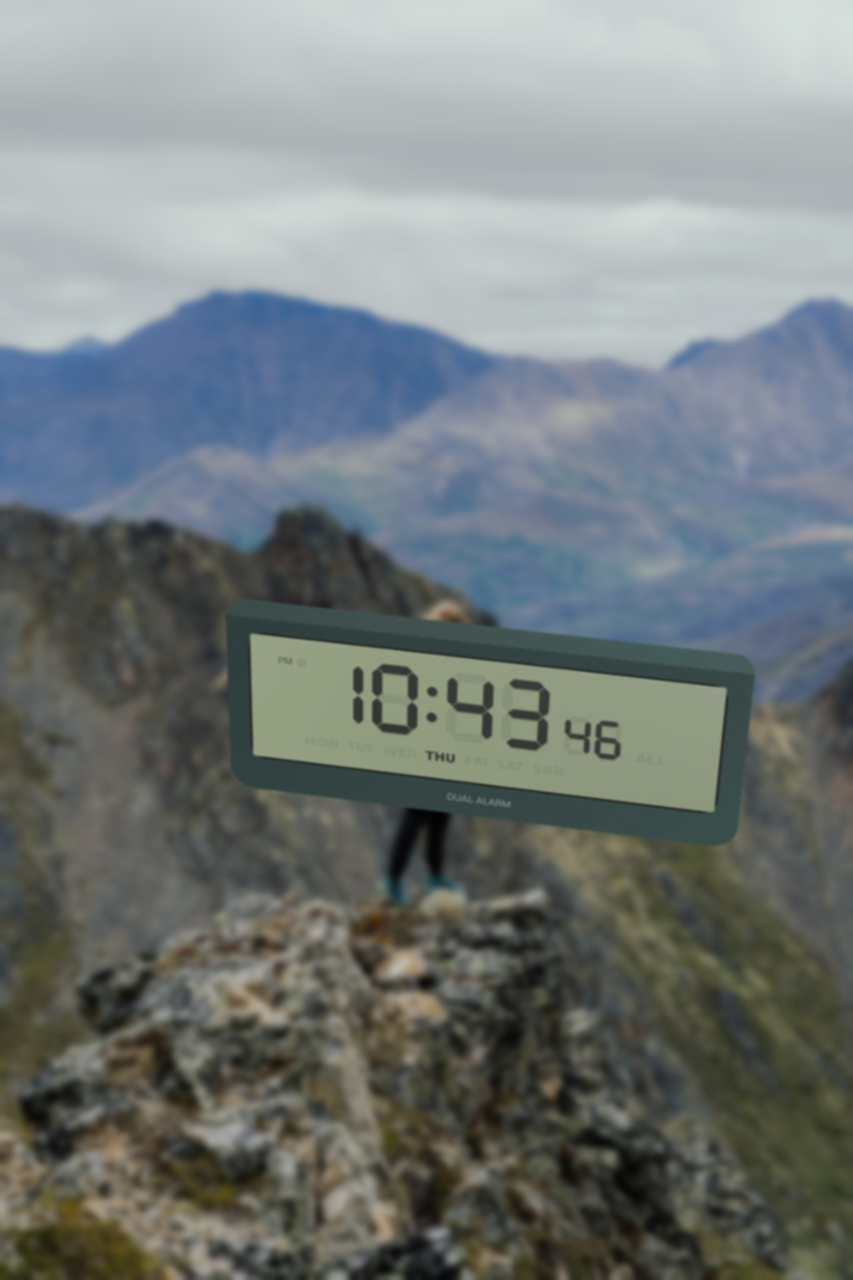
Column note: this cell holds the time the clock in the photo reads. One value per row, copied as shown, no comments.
10:43:46
